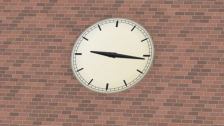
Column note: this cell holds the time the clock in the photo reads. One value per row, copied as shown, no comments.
9:16
